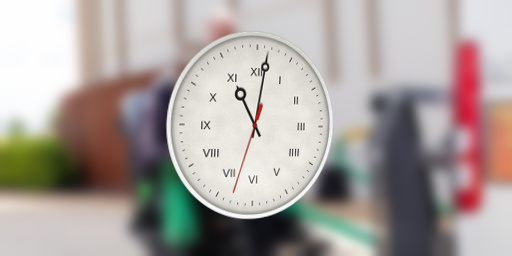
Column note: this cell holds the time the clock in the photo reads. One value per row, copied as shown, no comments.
11:01:33
